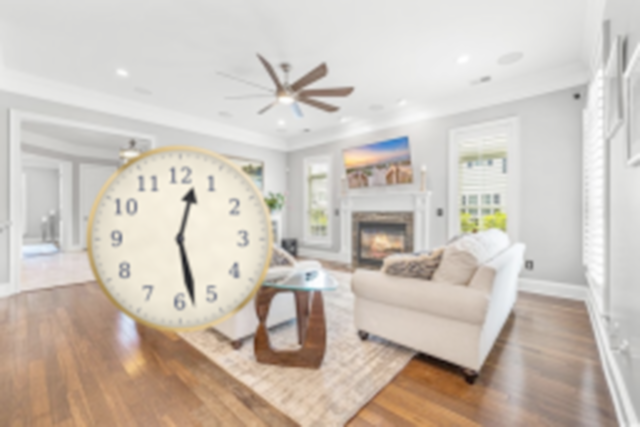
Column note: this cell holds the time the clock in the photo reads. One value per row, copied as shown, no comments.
12:28
